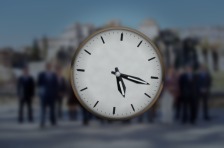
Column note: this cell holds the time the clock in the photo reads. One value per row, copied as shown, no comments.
5:17
